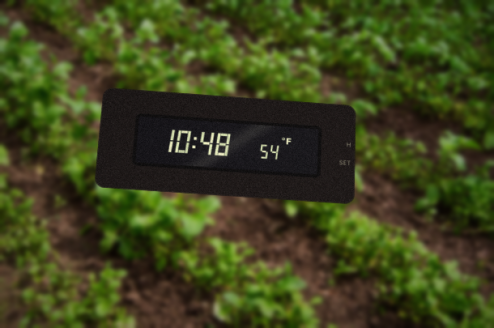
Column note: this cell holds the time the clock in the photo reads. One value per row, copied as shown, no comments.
10:48
